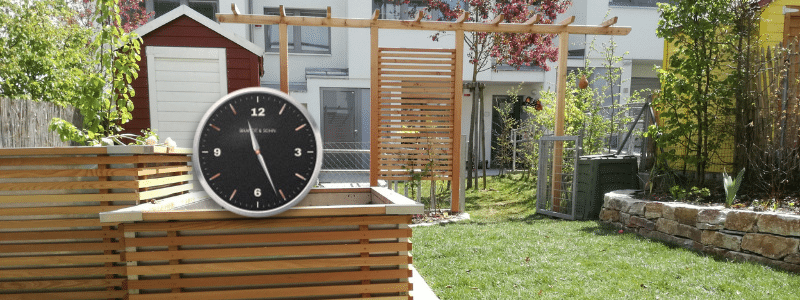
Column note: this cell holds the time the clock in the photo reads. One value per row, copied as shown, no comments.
11:26
